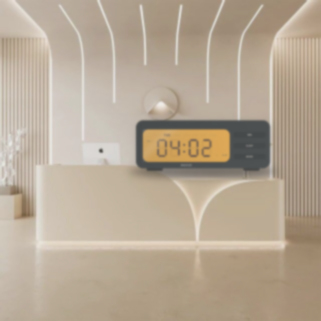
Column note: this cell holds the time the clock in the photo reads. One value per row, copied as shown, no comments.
4:02
